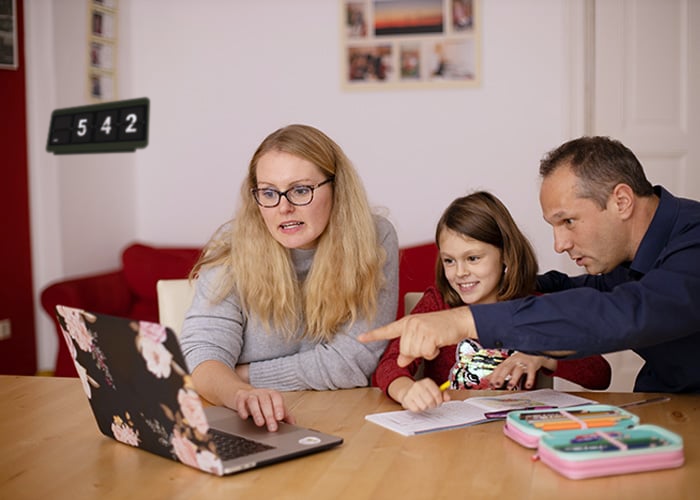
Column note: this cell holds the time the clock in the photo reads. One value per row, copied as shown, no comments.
5:42
